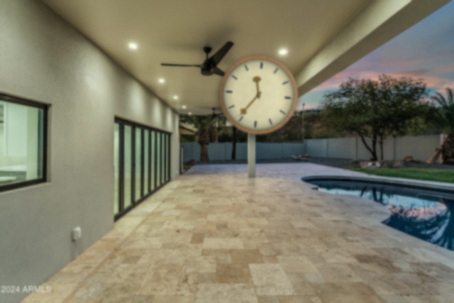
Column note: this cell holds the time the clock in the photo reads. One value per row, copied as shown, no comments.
11:36
